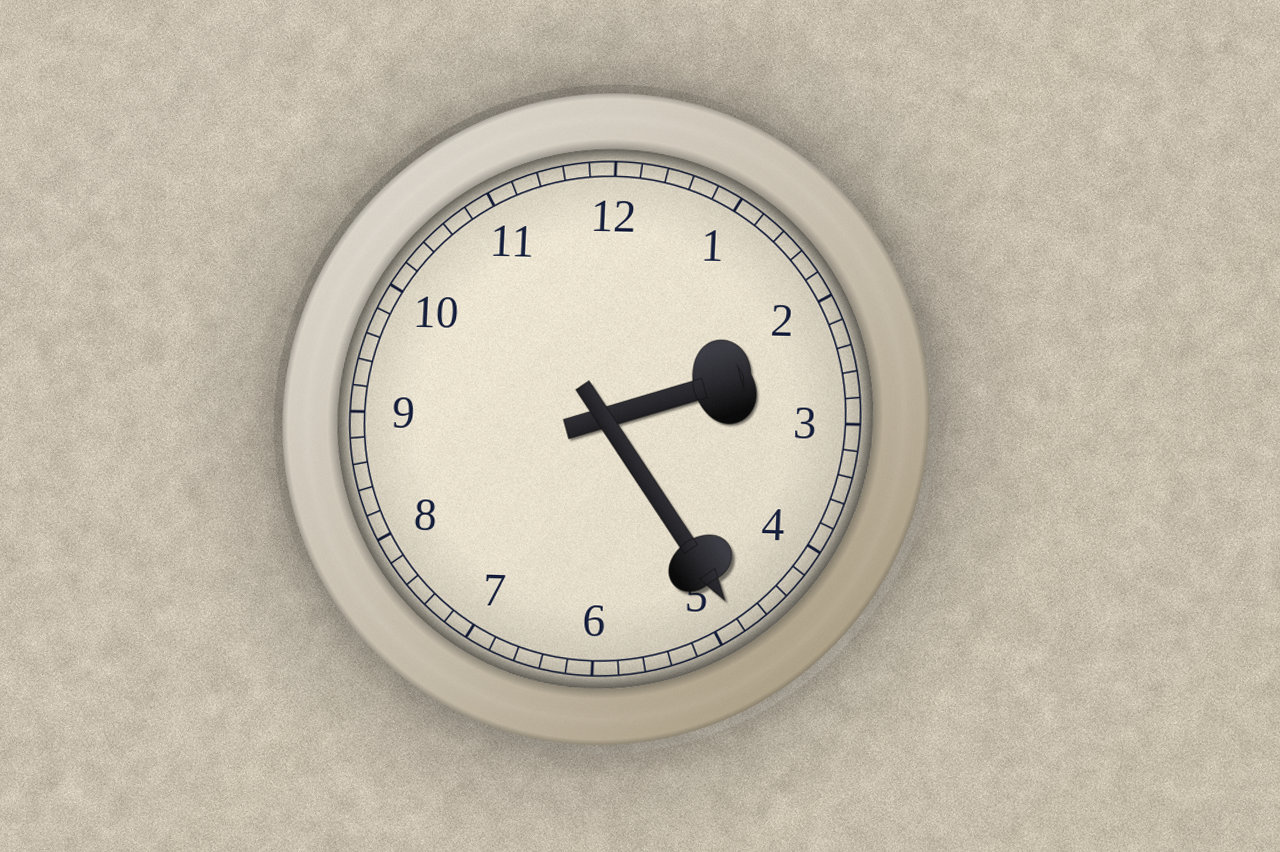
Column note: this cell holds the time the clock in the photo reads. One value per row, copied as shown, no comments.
2:24
